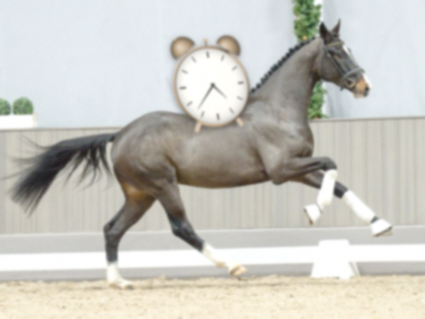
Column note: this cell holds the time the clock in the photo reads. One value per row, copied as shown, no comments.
4:37
